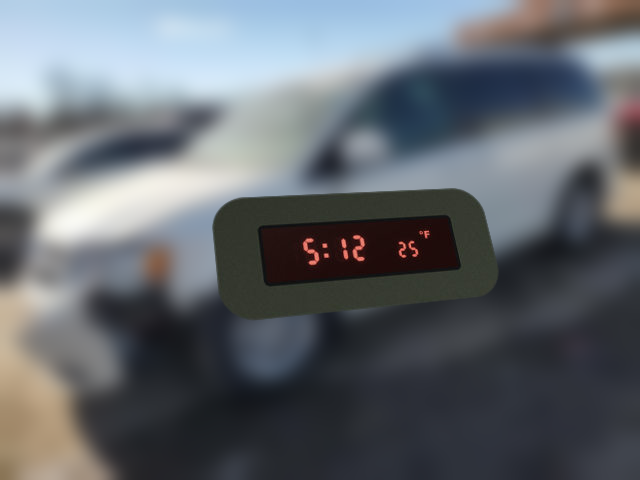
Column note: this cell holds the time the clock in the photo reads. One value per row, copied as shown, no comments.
5:12
